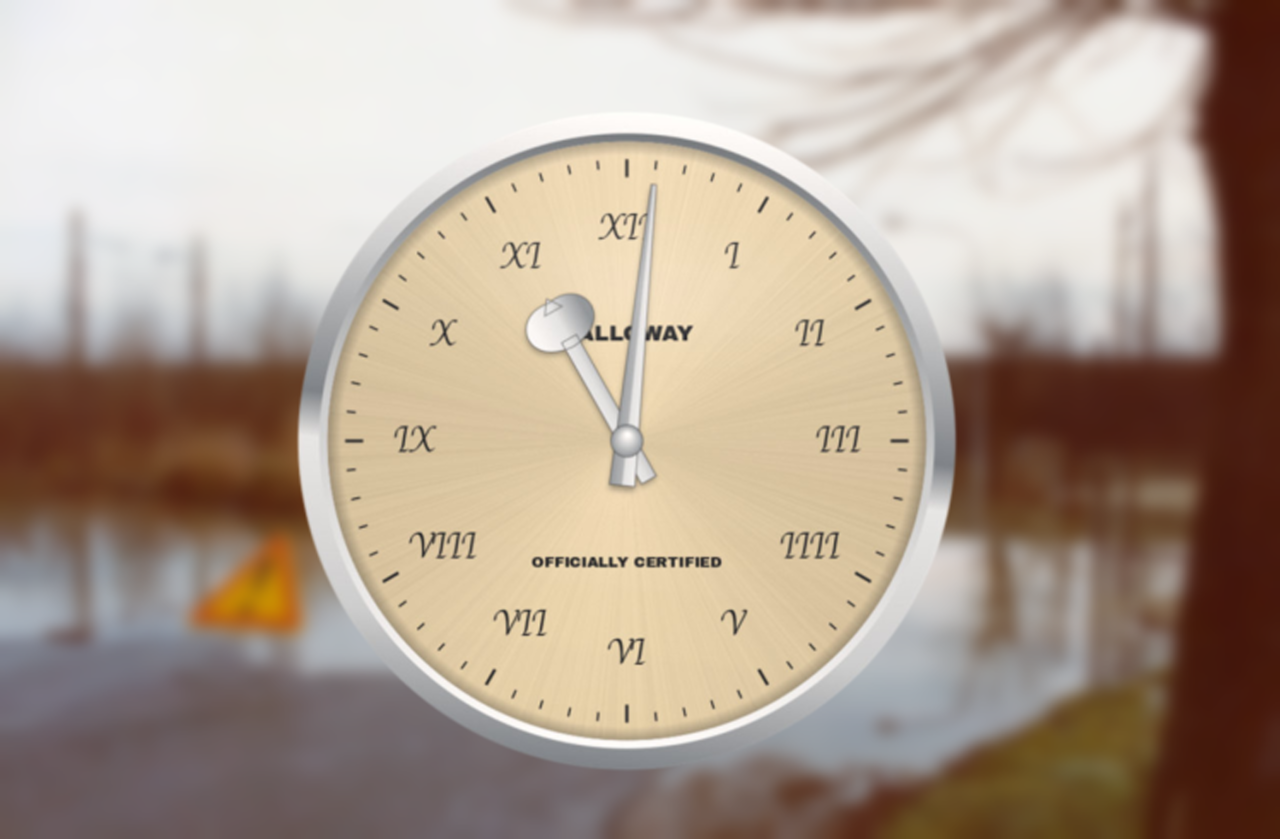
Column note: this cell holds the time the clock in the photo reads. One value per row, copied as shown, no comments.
11:01
